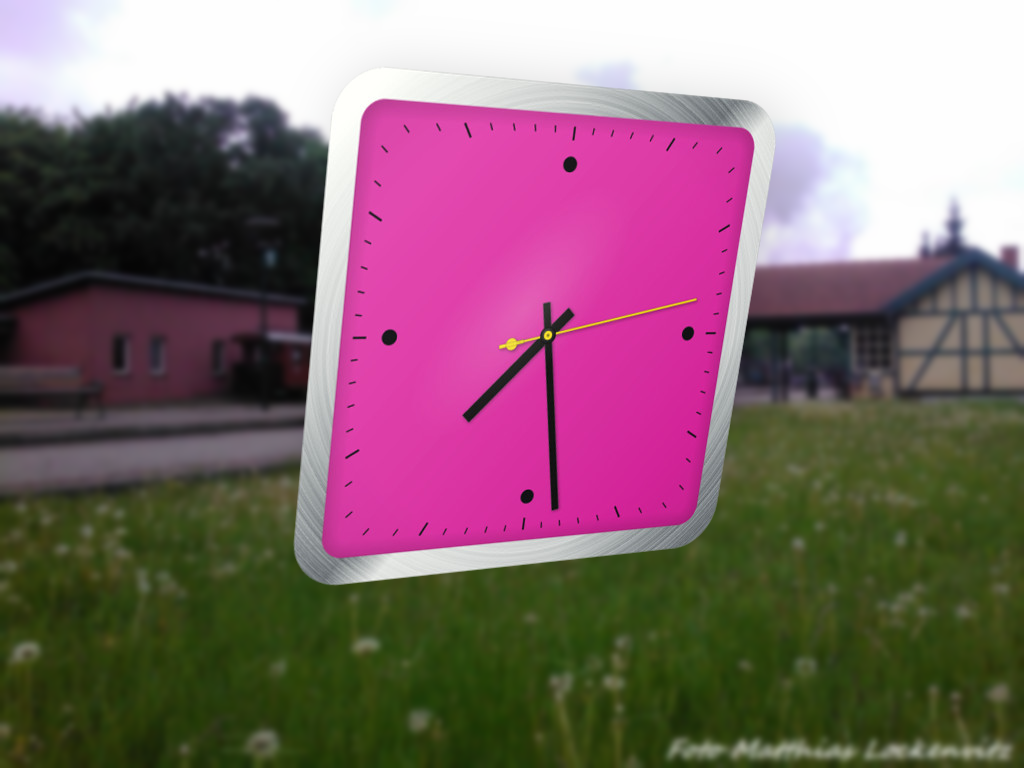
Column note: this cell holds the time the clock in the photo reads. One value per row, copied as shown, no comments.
7:28:13
